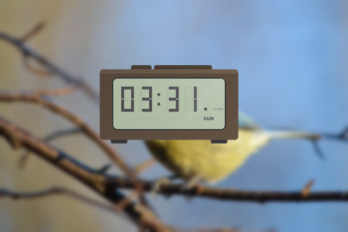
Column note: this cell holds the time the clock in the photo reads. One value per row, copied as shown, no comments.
3:31
